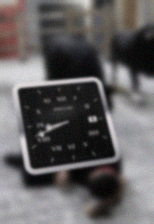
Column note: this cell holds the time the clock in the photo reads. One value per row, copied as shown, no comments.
8:42
